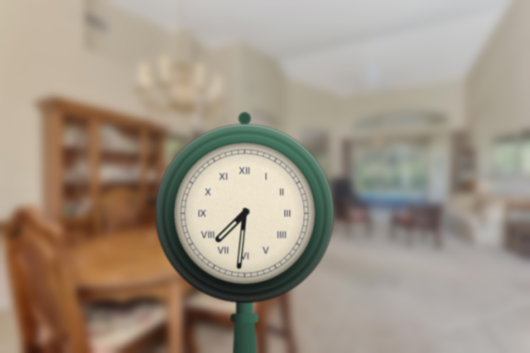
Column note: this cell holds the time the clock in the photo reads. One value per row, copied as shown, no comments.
7:31
